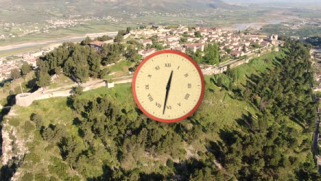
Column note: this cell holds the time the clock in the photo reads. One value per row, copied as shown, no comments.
12:32
